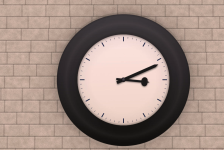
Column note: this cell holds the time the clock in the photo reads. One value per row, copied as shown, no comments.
3:11
